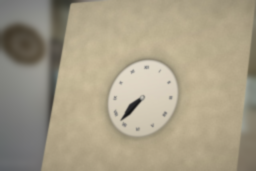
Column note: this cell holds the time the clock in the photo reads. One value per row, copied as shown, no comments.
7:37
